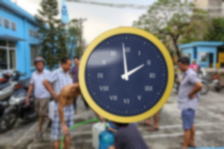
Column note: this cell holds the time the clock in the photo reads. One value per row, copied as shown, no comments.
1:59
